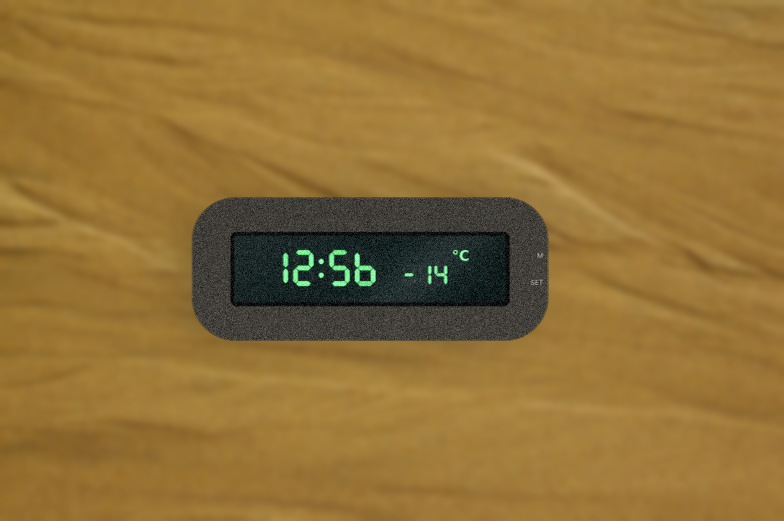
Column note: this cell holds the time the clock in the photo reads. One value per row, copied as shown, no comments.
12:56
